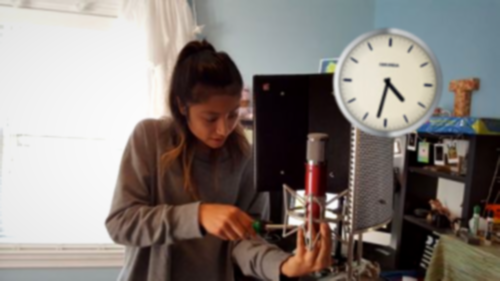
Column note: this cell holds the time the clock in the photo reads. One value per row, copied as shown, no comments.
4:32
